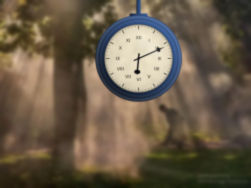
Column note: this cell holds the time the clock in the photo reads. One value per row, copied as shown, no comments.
6:11
